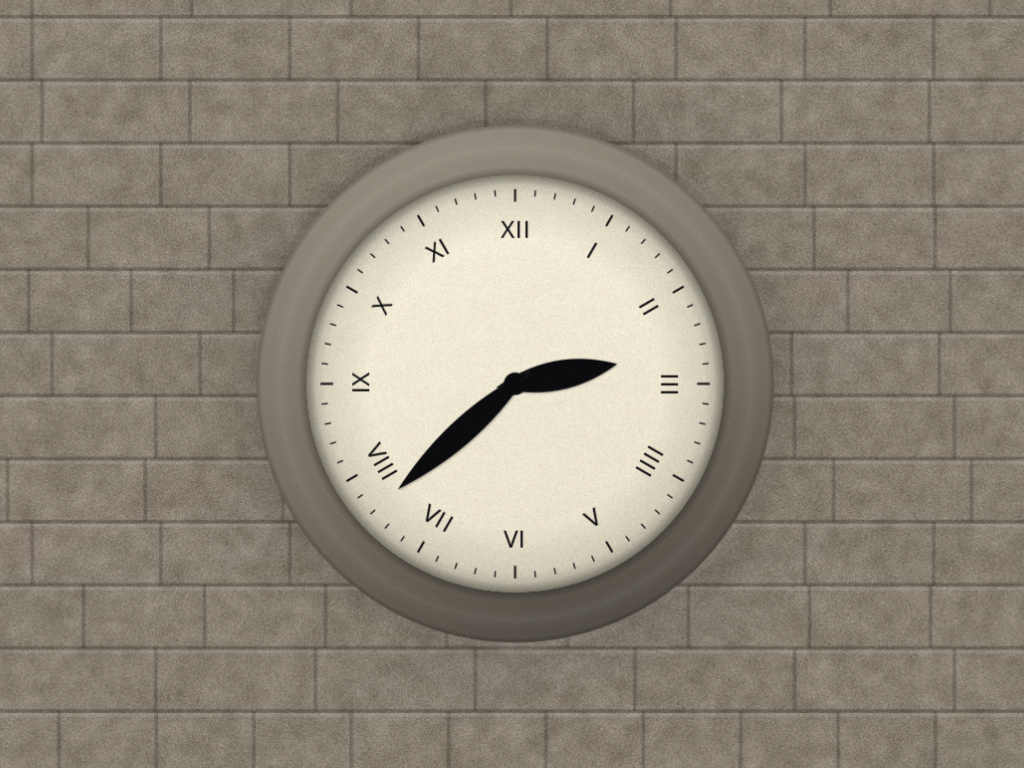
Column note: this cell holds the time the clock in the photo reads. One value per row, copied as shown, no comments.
2:38
